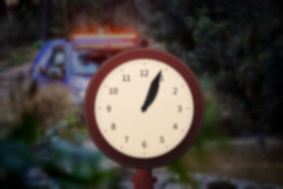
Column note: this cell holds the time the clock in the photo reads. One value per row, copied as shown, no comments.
1:04
